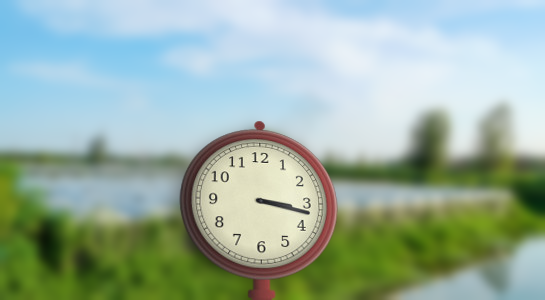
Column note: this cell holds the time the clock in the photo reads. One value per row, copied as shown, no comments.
3:17
